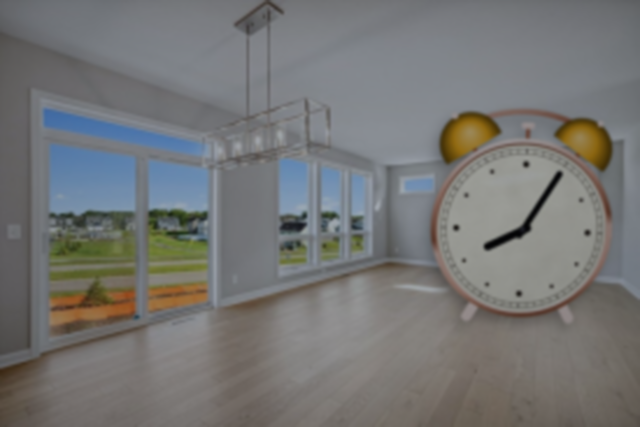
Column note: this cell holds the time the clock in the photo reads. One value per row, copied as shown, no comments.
8:05
